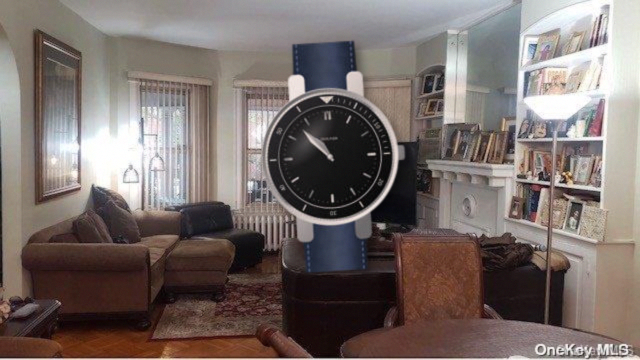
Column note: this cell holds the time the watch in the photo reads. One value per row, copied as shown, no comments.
10:53
